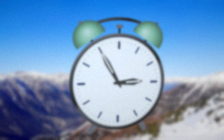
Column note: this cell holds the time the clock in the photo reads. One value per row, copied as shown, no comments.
2:55
